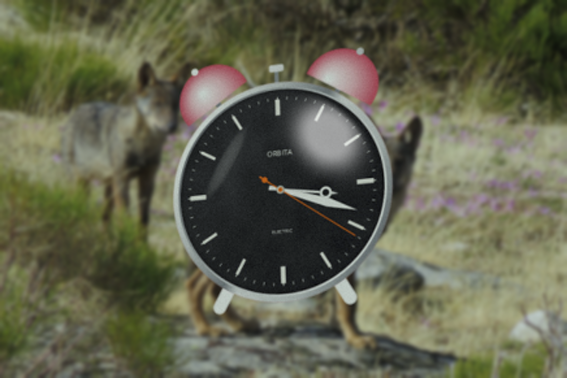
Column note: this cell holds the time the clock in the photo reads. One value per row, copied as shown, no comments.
3:18:21
